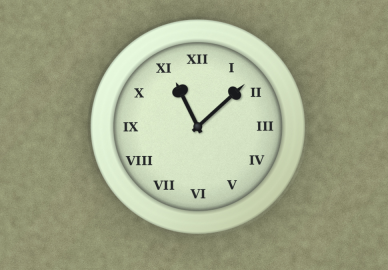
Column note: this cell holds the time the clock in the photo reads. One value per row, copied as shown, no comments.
11:08
